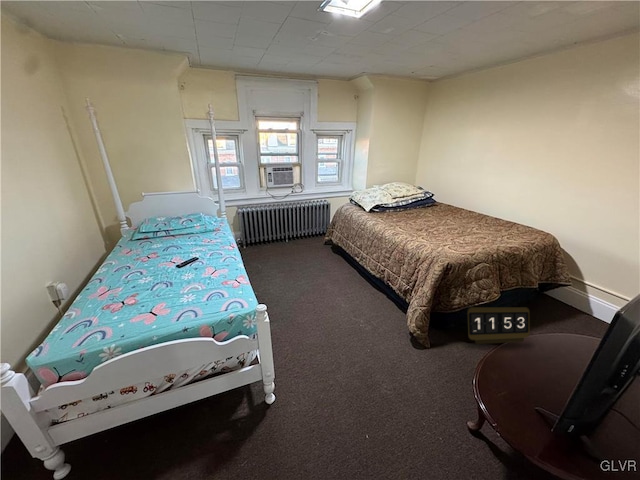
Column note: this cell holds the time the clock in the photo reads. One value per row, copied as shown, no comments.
11:53
